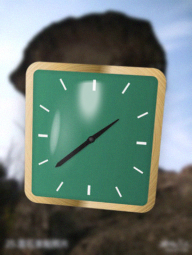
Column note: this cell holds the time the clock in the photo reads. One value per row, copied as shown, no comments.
1:38
